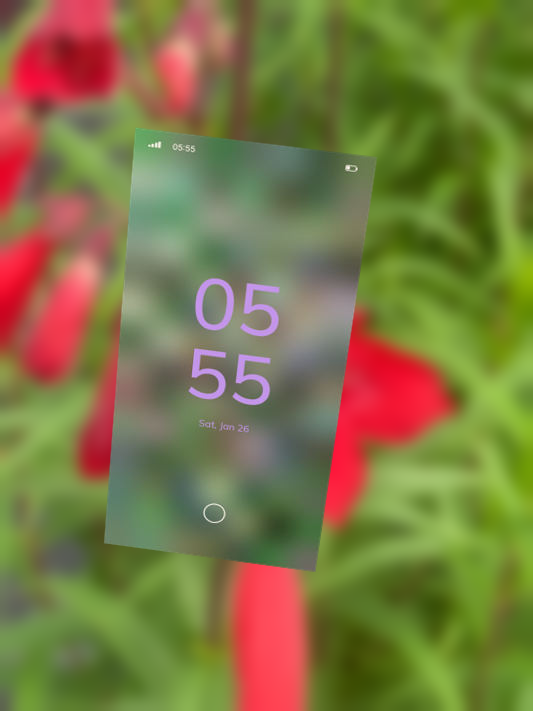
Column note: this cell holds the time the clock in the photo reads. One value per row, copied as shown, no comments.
5:55
